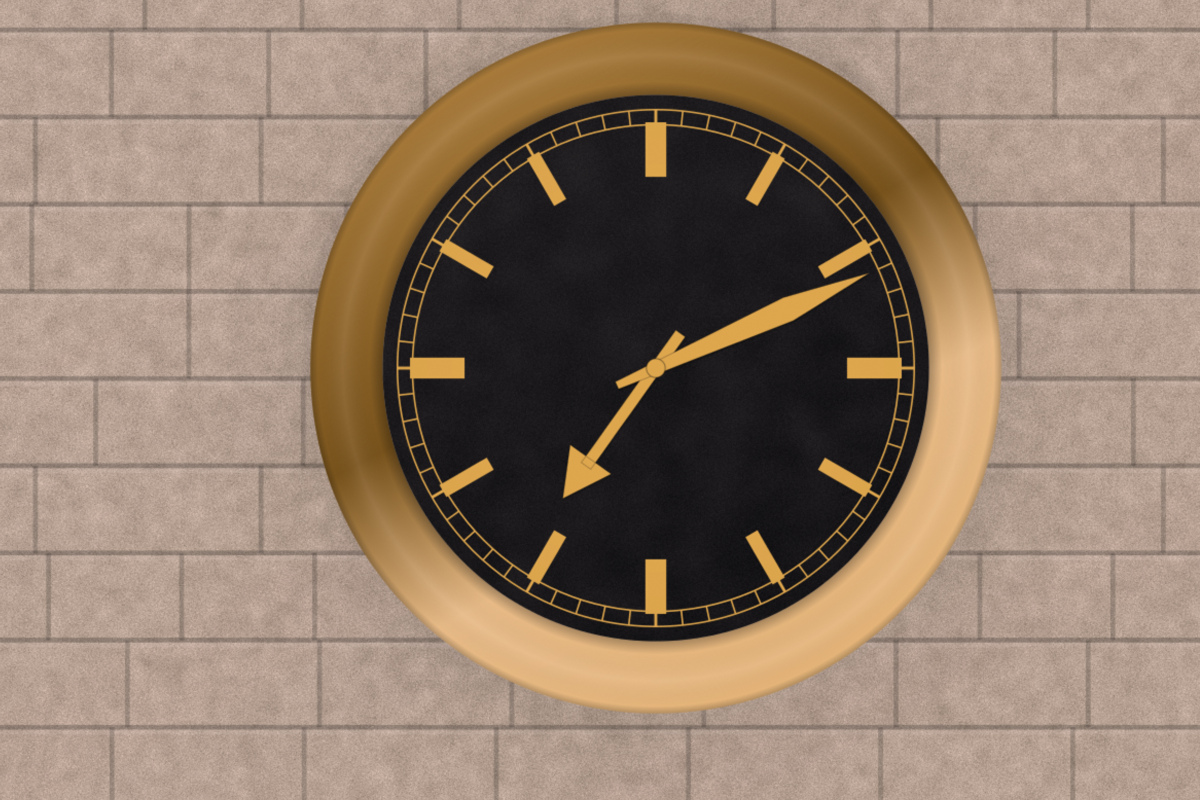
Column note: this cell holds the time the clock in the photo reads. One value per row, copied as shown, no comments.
7:11
